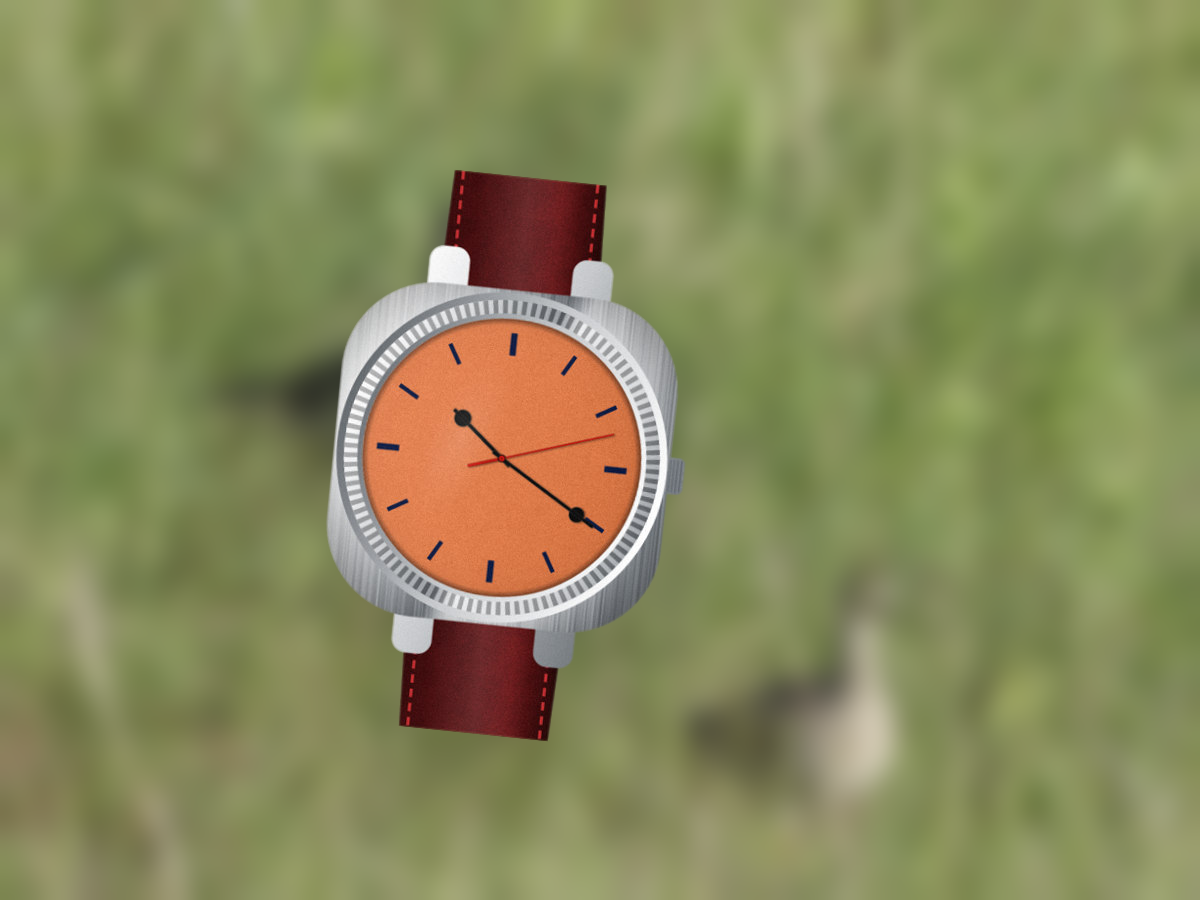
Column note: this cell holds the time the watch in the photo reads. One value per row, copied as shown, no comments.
10:20:12
